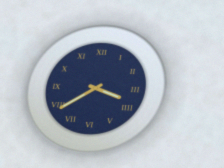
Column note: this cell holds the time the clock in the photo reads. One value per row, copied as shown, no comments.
3:39
